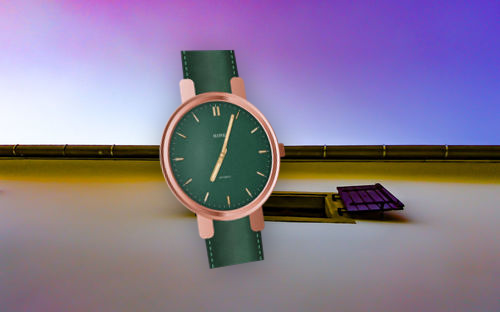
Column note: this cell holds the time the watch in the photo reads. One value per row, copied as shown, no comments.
7:04
